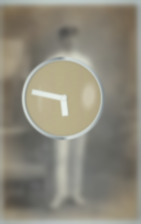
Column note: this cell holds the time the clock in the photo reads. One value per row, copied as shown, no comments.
5:47
